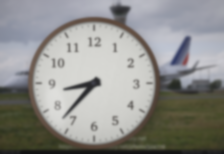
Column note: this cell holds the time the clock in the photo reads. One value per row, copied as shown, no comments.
8:37
